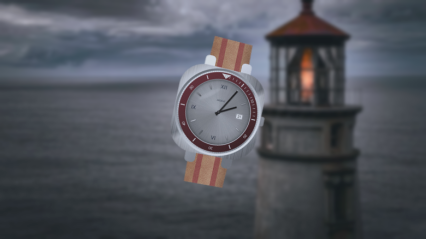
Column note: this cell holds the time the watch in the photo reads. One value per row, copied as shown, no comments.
2:05
